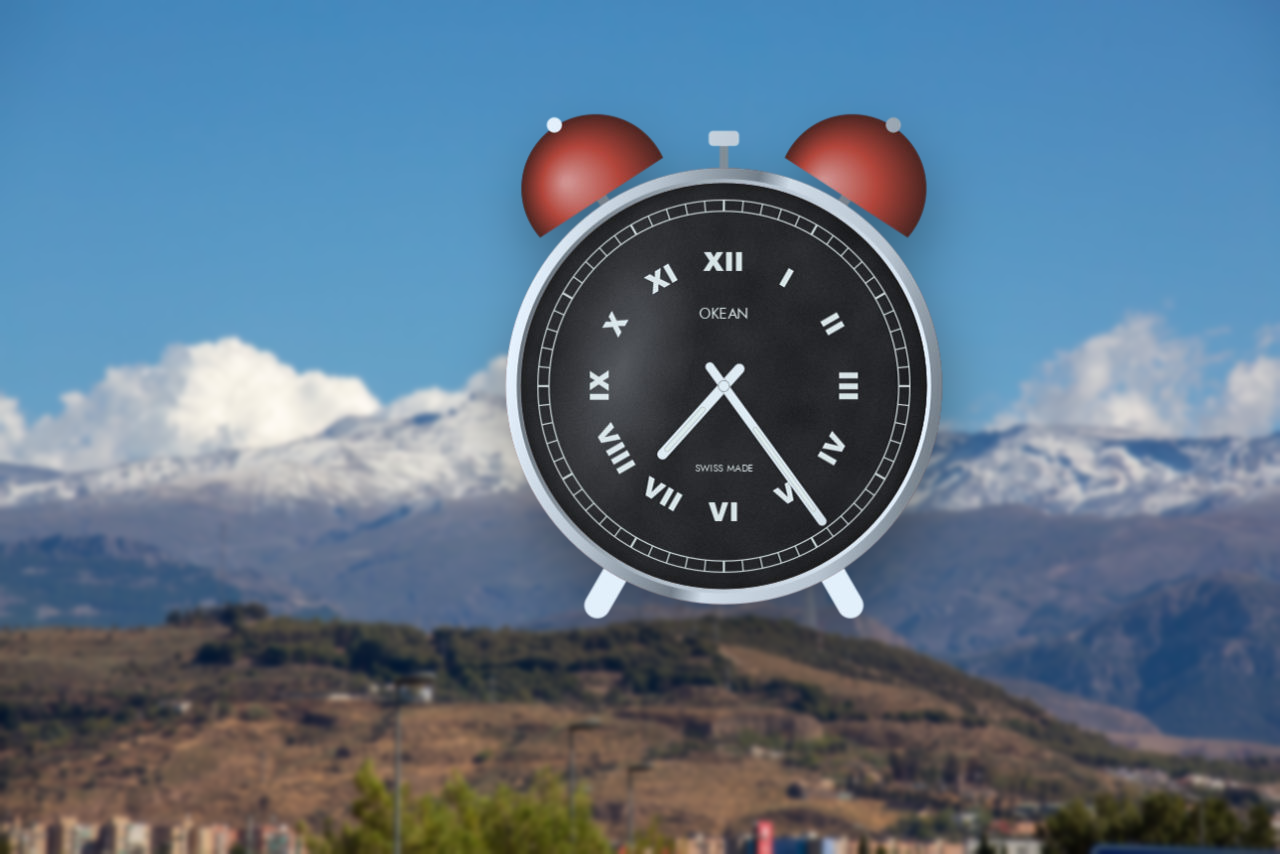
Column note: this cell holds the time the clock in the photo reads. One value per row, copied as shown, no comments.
7:24
